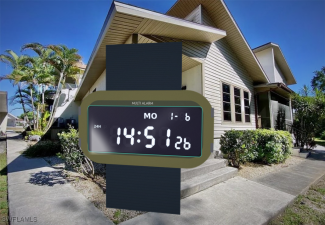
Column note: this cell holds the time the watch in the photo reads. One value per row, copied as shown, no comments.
14:51:26
